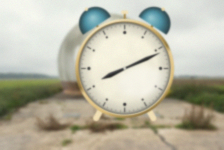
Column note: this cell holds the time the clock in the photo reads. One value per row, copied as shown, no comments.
8:11
